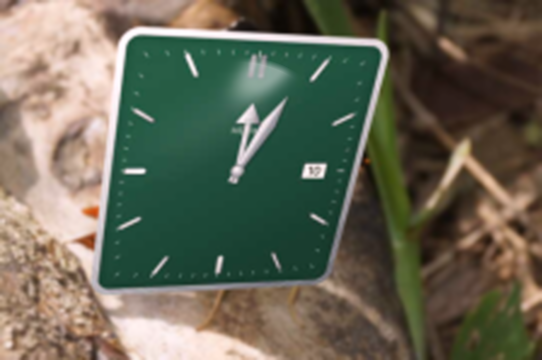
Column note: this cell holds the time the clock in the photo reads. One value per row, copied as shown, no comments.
12:04
